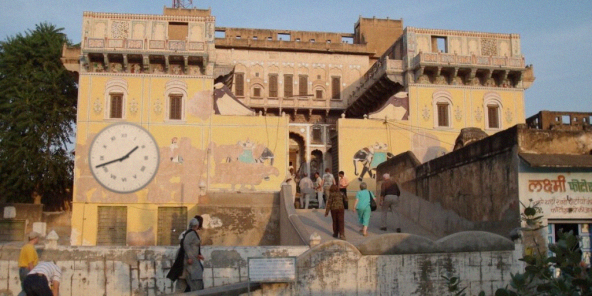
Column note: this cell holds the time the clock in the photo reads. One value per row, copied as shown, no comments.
1:42
